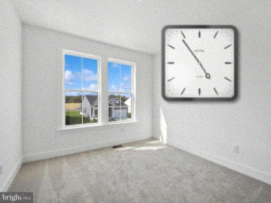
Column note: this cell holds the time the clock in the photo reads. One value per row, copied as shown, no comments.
4:54
